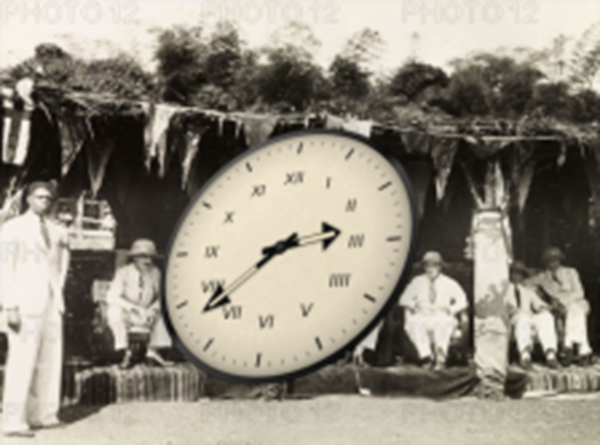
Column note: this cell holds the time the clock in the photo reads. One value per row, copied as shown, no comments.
2:38
